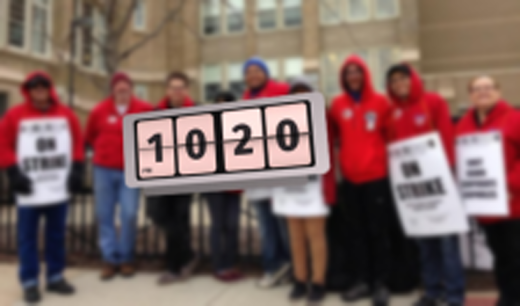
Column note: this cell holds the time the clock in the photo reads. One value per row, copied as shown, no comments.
10:20
